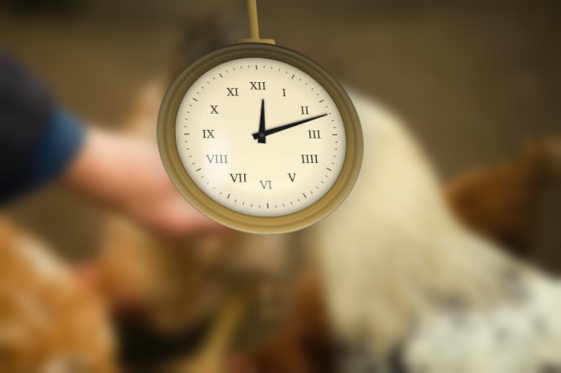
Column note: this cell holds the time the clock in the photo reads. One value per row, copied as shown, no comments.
12:12
